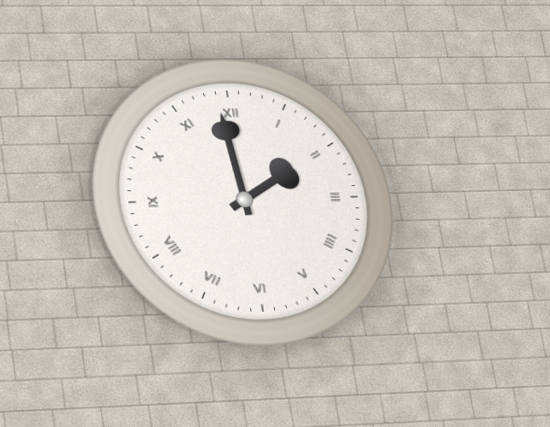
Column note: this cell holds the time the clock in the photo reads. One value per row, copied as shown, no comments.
1:59
